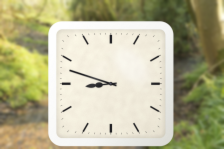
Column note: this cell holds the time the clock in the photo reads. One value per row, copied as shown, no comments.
8:48
